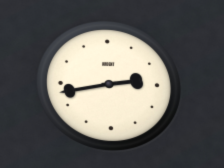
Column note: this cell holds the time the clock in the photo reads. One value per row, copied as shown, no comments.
2:43
